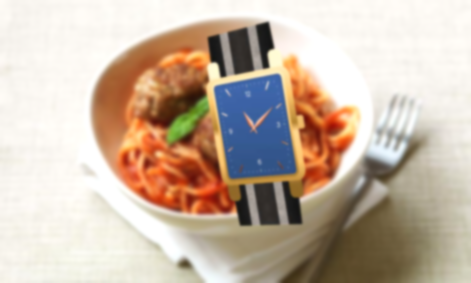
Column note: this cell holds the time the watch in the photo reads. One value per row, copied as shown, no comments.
11:09
